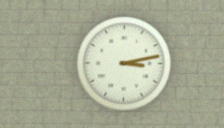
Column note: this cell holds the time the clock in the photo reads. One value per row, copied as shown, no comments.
3:13
